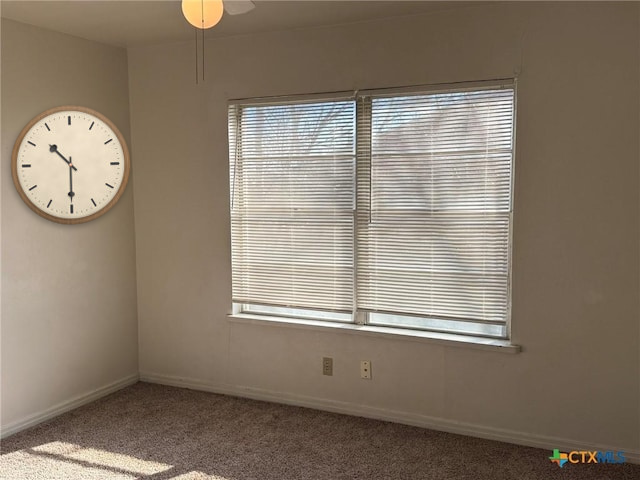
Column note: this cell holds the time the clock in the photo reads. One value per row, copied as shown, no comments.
10:30
